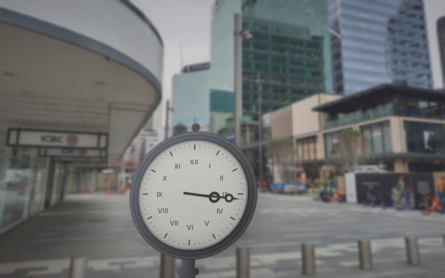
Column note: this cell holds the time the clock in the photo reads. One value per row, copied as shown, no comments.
3:16
